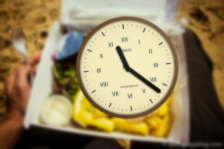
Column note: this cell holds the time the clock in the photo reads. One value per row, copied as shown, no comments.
11:22
